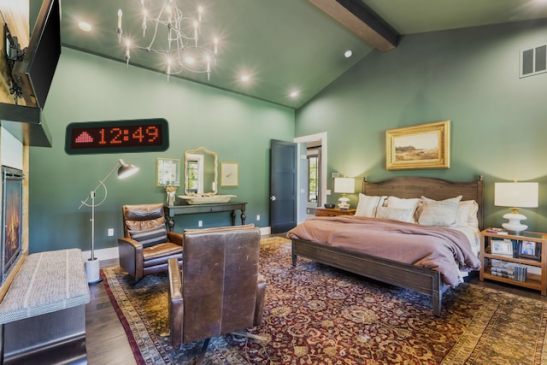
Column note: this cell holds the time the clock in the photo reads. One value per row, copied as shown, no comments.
12:49
